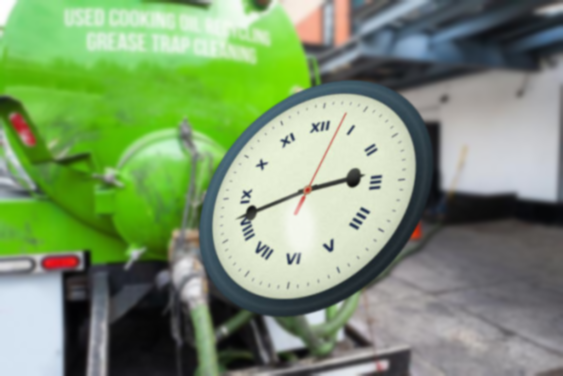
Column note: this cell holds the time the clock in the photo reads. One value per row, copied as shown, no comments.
2:42:03
